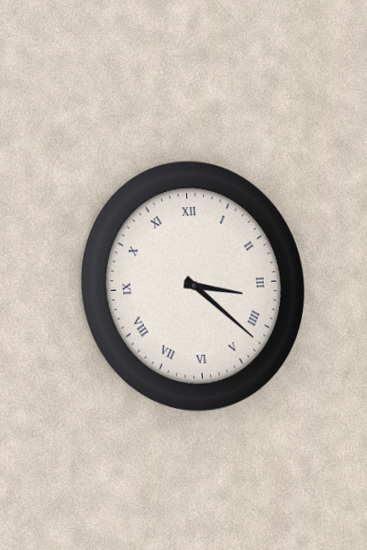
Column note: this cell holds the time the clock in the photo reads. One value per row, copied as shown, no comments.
3:22
